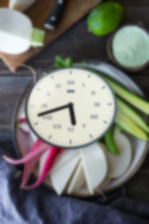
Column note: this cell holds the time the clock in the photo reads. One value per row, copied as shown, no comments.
5:42
